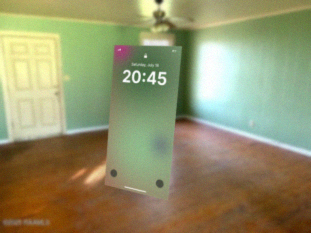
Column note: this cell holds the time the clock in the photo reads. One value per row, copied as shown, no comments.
20:45
